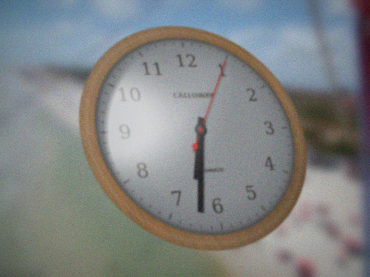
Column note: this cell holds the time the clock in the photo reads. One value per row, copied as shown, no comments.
6:32:05
